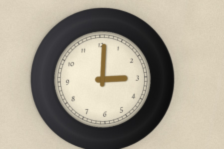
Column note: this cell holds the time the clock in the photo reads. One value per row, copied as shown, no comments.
3:01
